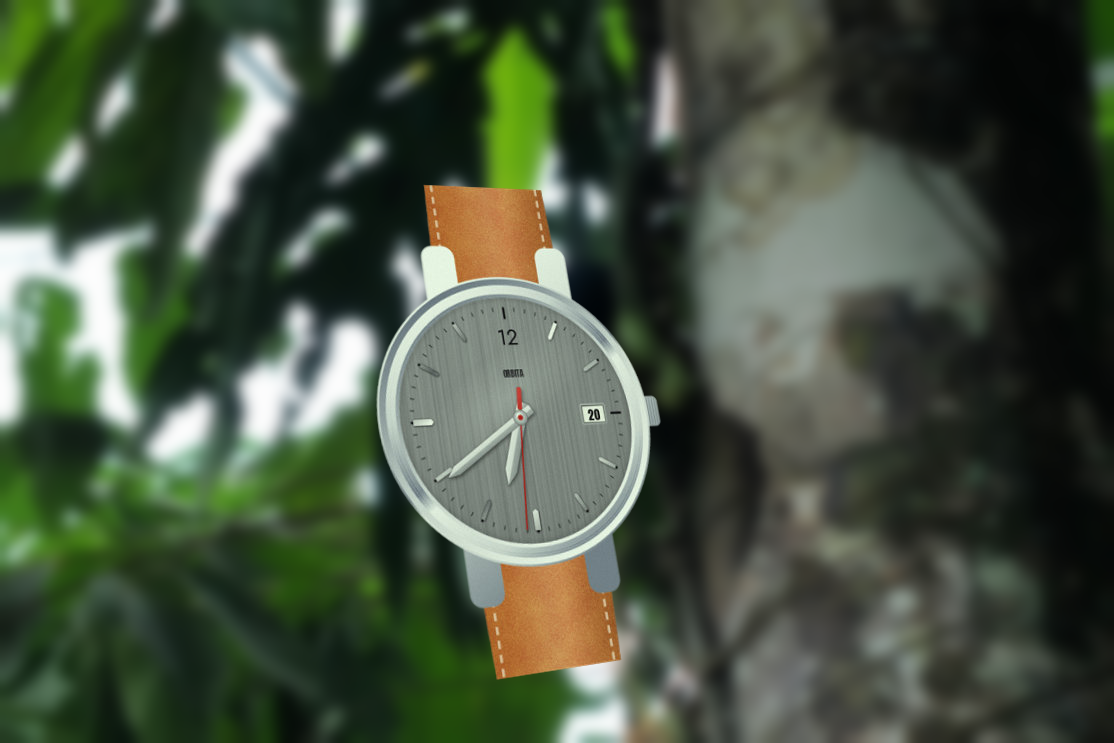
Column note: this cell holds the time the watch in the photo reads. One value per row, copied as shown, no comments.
6:39:31
